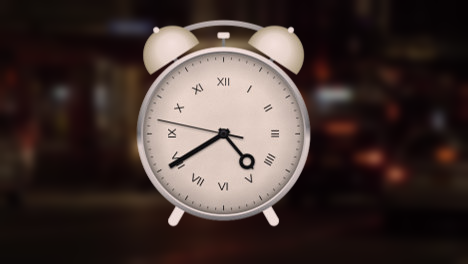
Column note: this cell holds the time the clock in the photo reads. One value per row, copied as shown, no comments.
4:39:47
